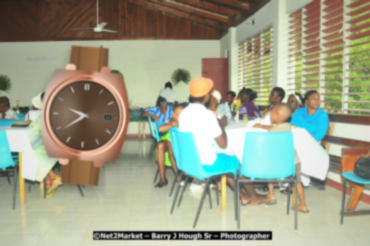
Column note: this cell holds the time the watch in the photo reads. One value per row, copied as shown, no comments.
9:39
